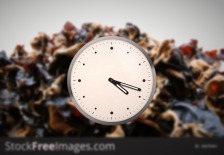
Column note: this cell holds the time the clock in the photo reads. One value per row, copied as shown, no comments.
4:18
